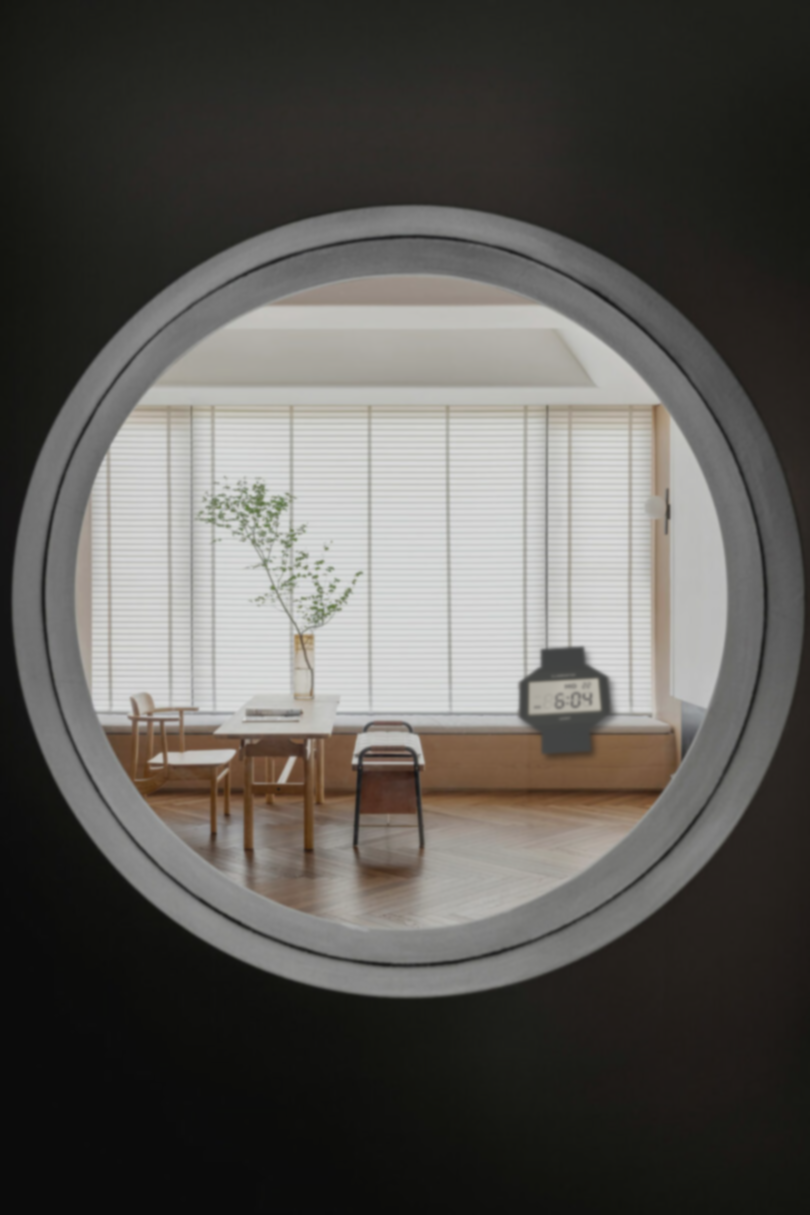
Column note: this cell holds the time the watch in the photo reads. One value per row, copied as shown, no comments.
6:04
